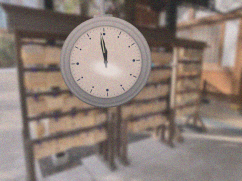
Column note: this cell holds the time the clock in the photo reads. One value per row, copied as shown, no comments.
11:59
